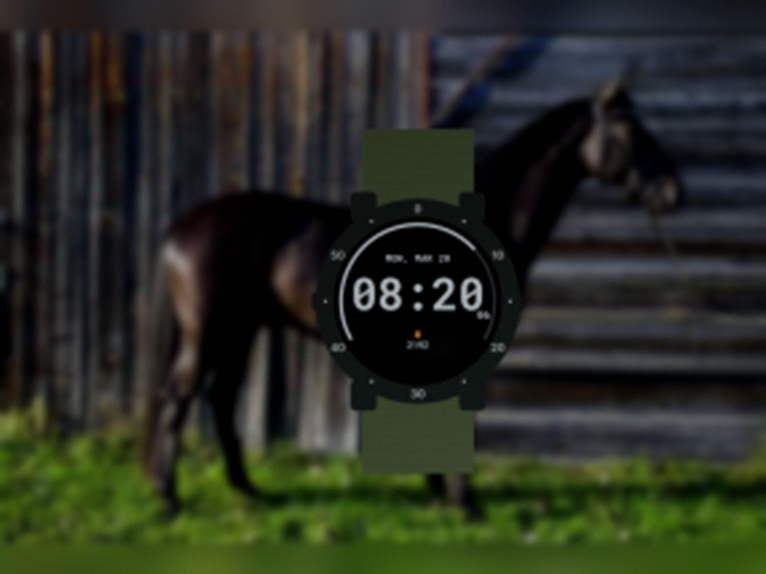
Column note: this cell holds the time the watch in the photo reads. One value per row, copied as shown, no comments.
8:20
